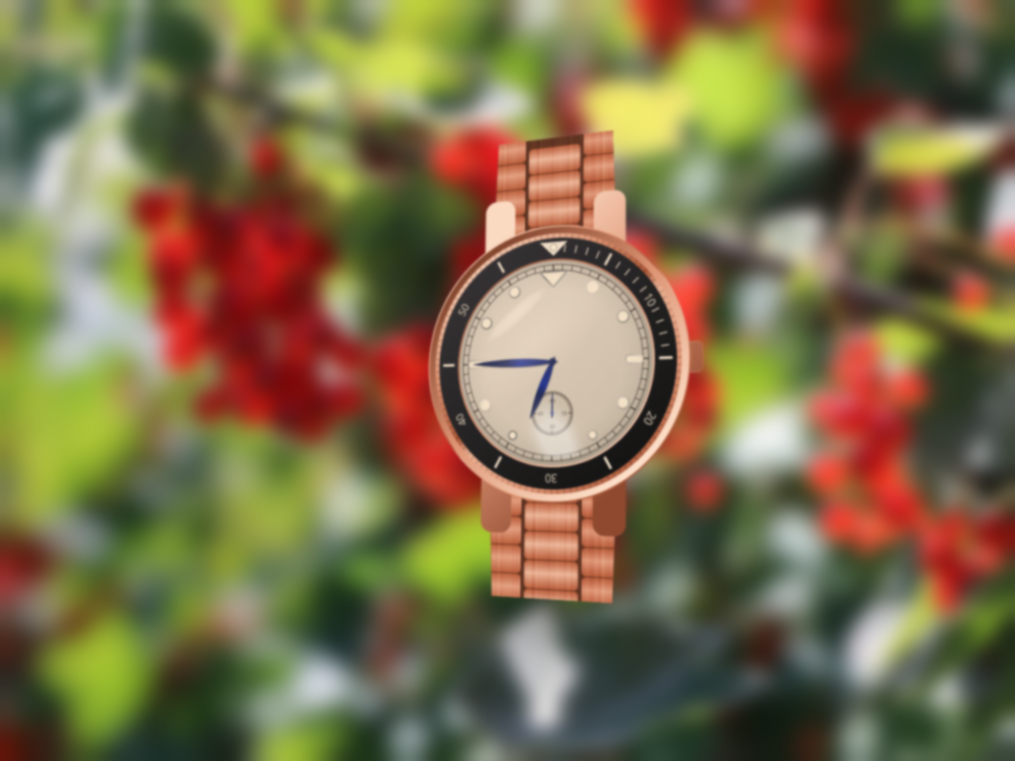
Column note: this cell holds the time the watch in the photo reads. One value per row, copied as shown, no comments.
6:45
